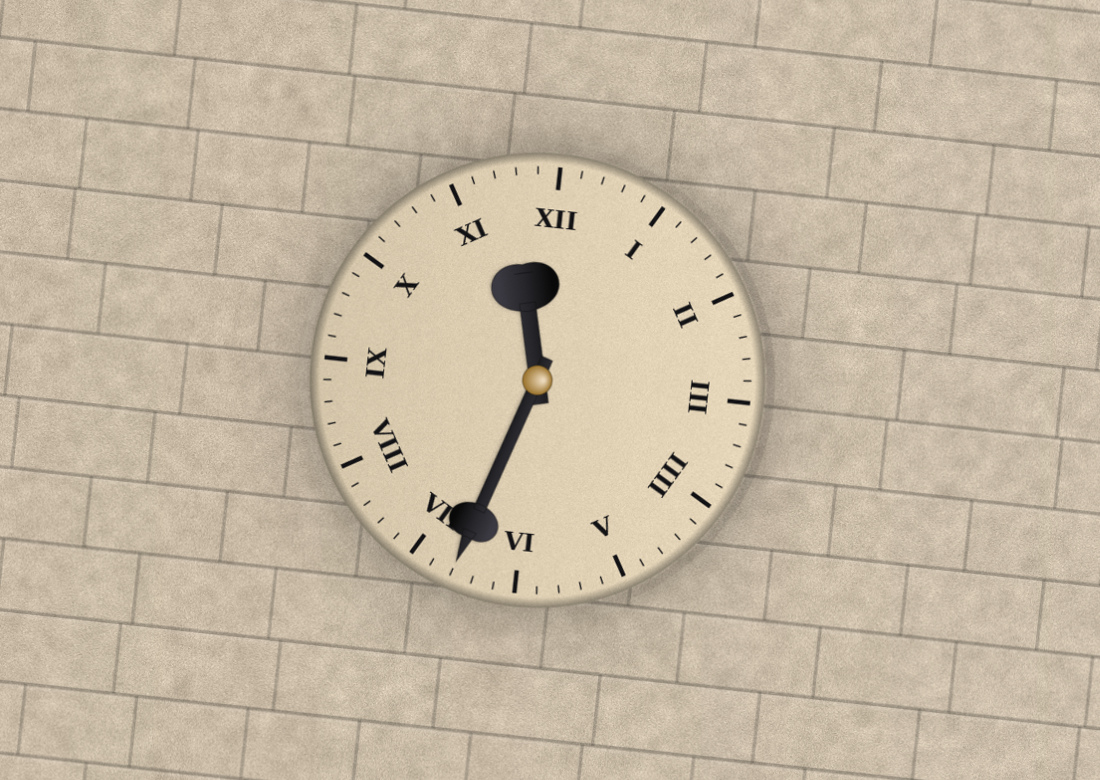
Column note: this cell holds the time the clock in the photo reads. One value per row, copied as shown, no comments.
11:33
